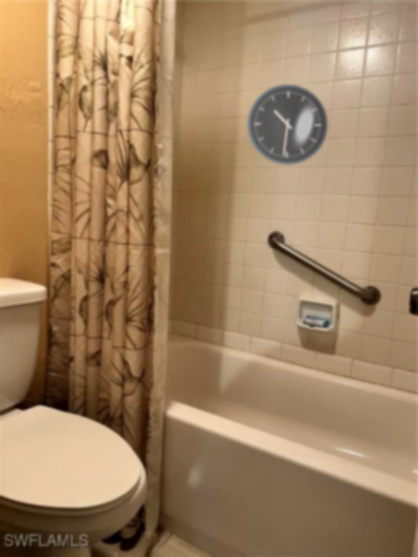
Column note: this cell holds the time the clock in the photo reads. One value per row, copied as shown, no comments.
10:31
